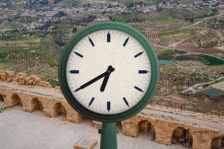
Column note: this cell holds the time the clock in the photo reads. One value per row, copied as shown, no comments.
6:40
